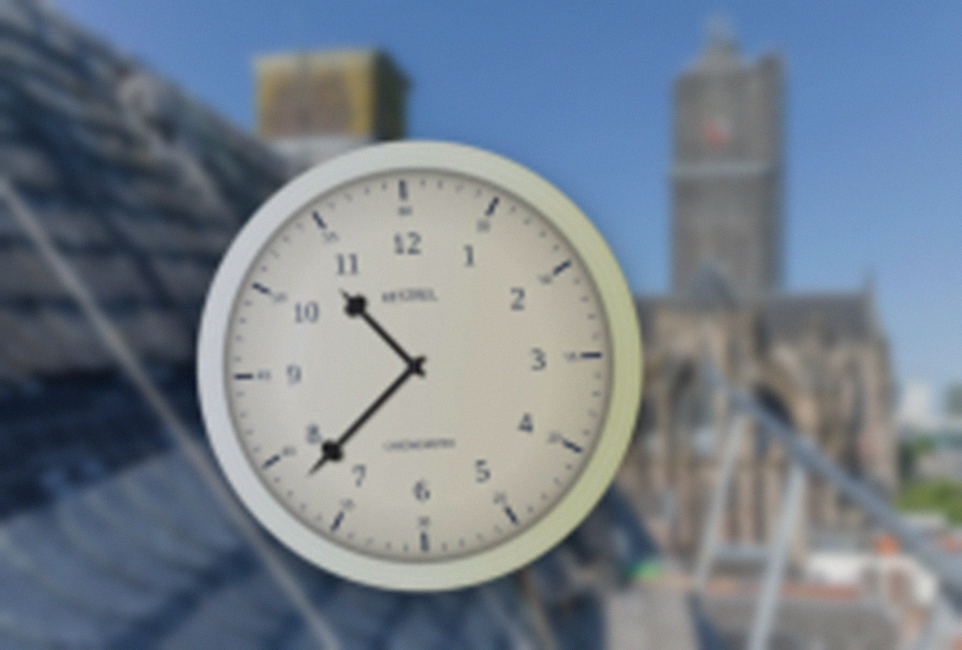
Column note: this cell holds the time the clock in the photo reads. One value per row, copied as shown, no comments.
10:38
